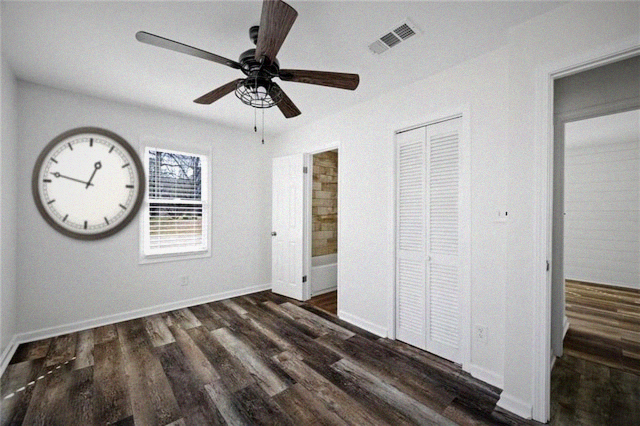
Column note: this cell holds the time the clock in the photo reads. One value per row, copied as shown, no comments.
12:47
